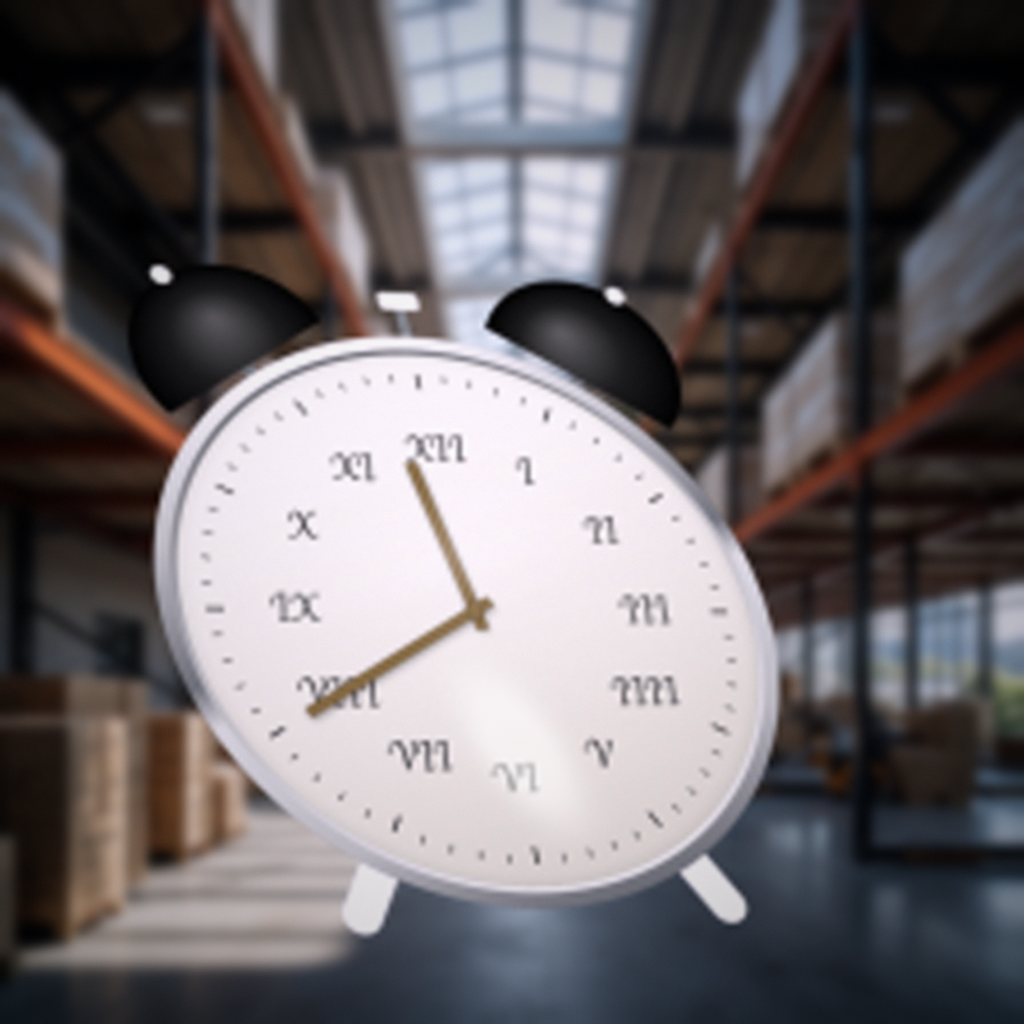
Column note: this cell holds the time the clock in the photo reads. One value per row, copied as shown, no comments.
11:40
